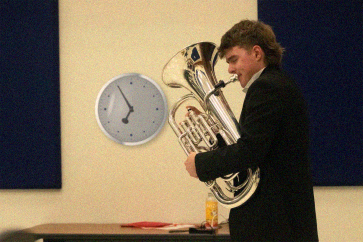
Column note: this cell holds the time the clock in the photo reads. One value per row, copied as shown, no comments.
6:55
